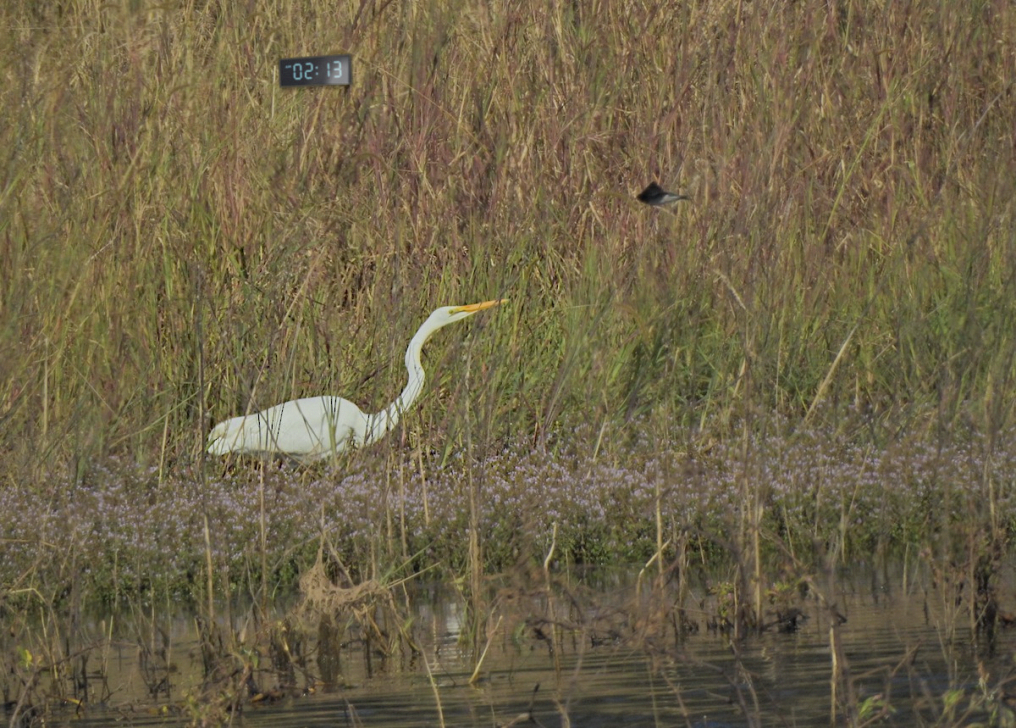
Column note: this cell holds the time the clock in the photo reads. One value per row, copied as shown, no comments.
2:13
